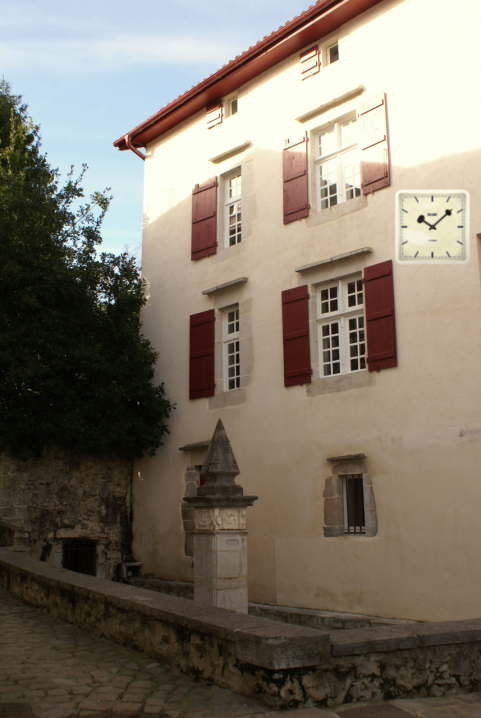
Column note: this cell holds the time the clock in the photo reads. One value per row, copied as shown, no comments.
10:08
